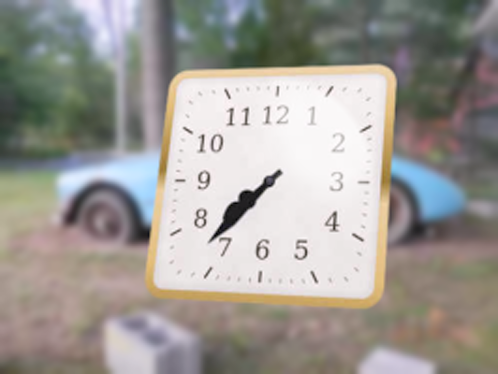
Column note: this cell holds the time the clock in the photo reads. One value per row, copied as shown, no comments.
7:37
